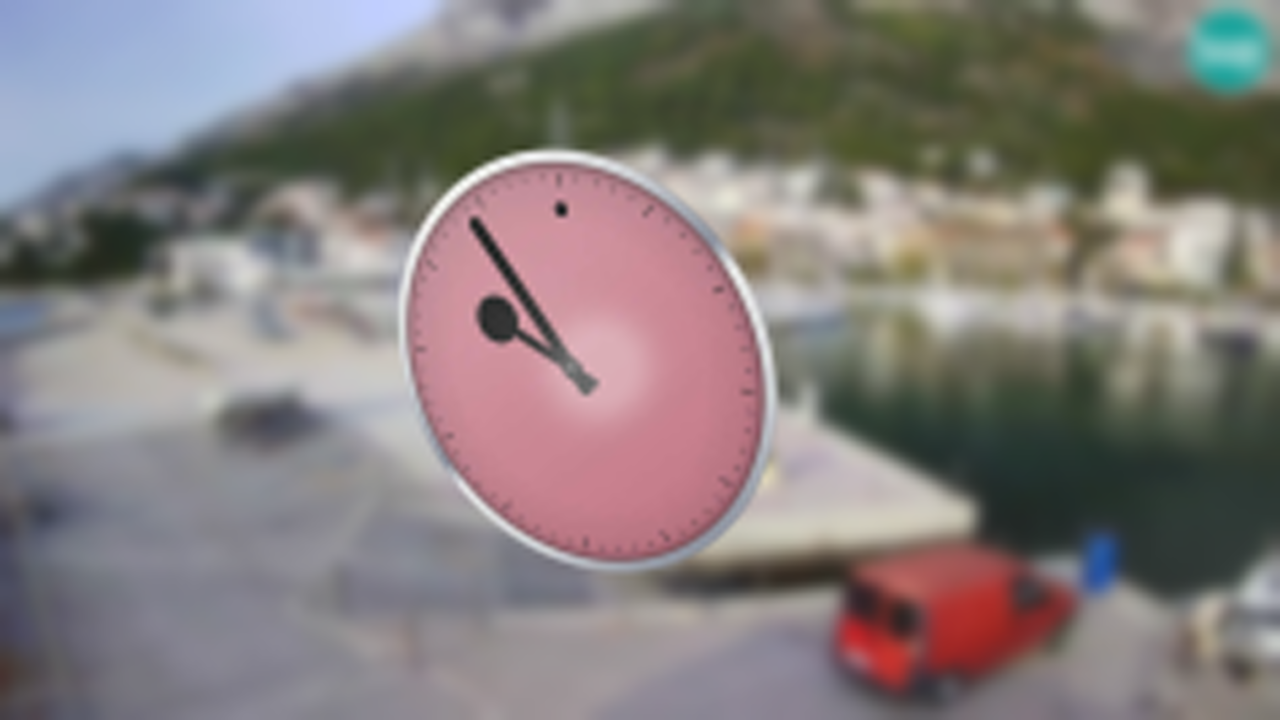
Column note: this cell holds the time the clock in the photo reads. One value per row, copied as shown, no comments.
9:54
